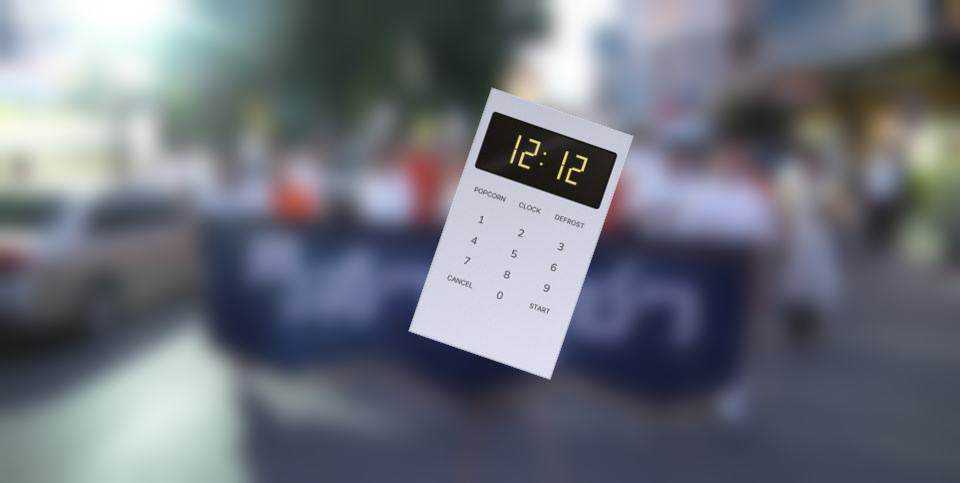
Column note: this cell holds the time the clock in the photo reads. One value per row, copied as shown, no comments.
12:12
